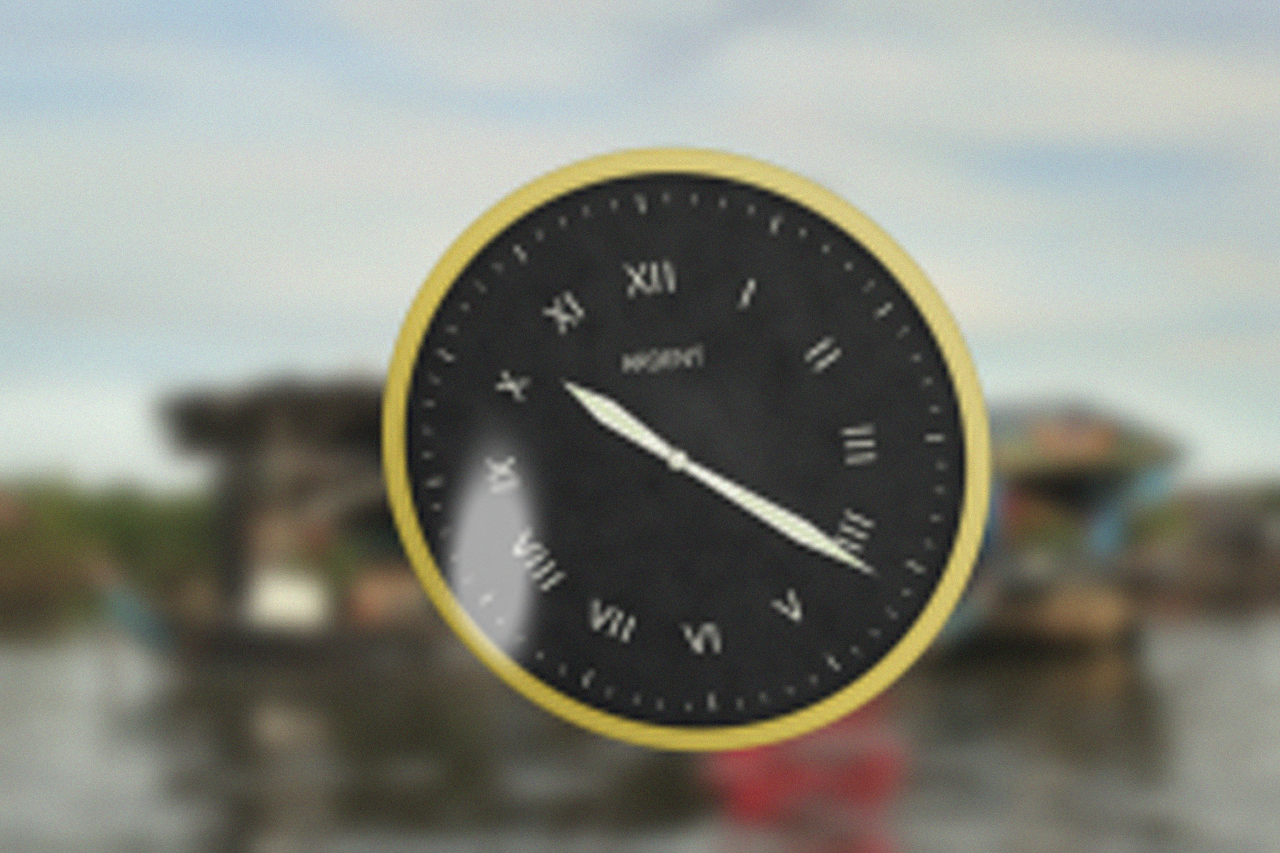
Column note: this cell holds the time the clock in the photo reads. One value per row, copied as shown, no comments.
10:21
